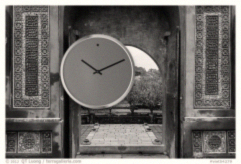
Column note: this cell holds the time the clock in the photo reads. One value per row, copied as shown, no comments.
10:11
